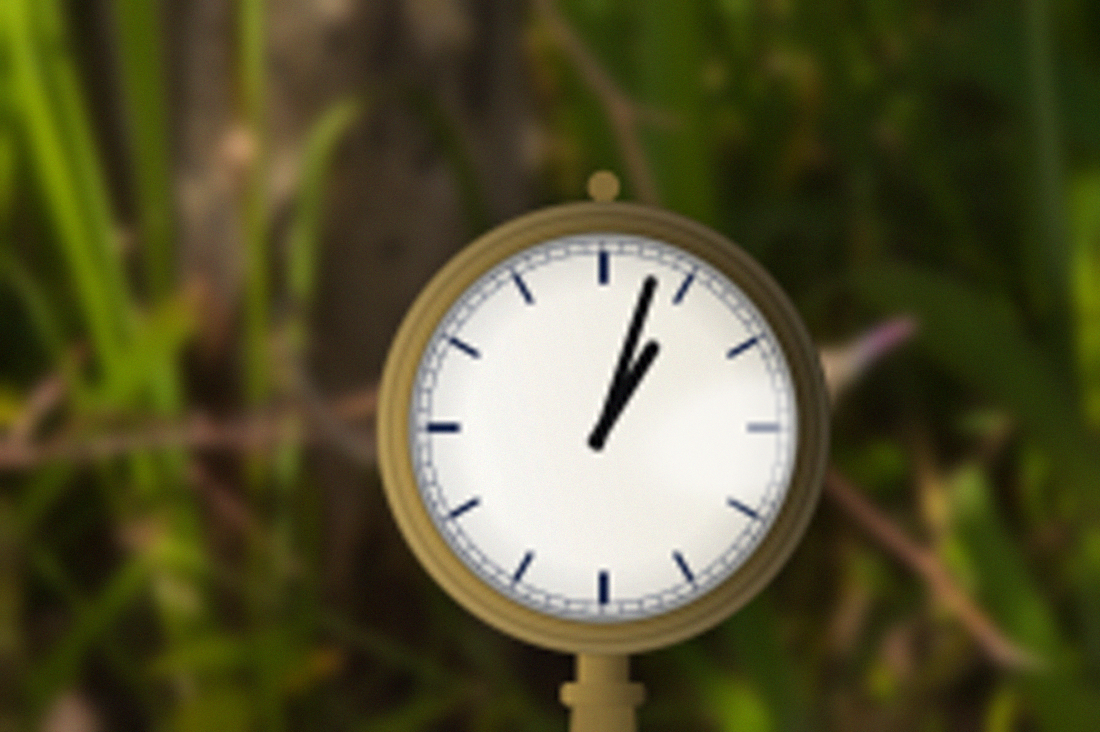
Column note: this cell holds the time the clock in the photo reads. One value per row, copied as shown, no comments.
1:03
